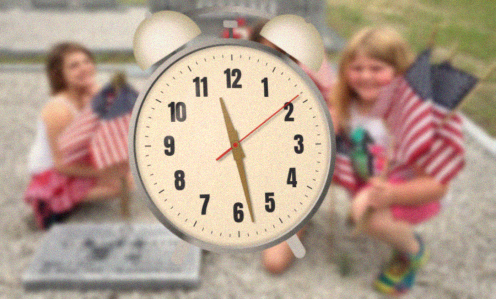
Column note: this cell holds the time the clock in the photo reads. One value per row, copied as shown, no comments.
11:28:09
